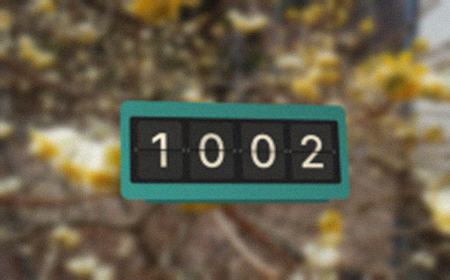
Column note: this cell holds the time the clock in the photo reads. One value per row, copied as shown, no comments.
10:02
